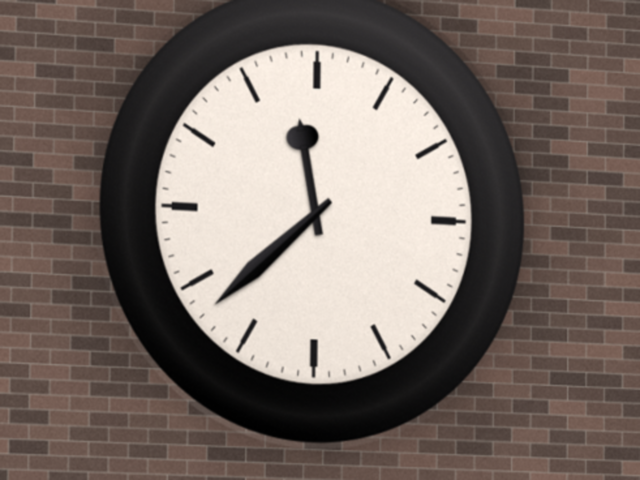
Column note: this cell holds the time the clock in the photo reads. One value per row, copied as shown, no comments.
11:38
